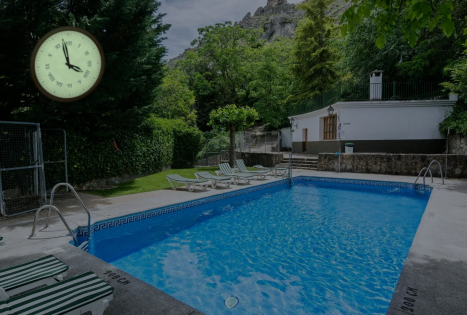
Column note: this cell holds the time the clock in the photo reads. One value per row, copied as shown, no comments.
3:58
